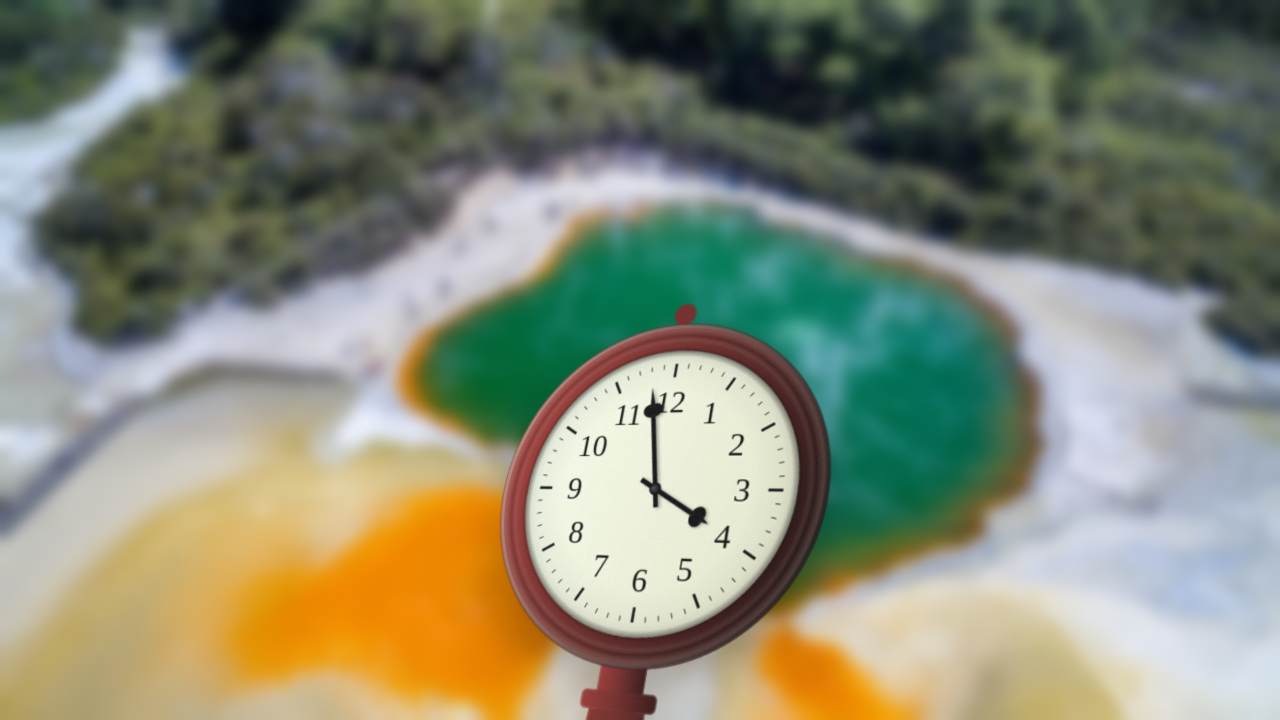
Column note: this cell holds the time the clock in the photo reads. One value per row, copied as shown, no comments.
3:58
